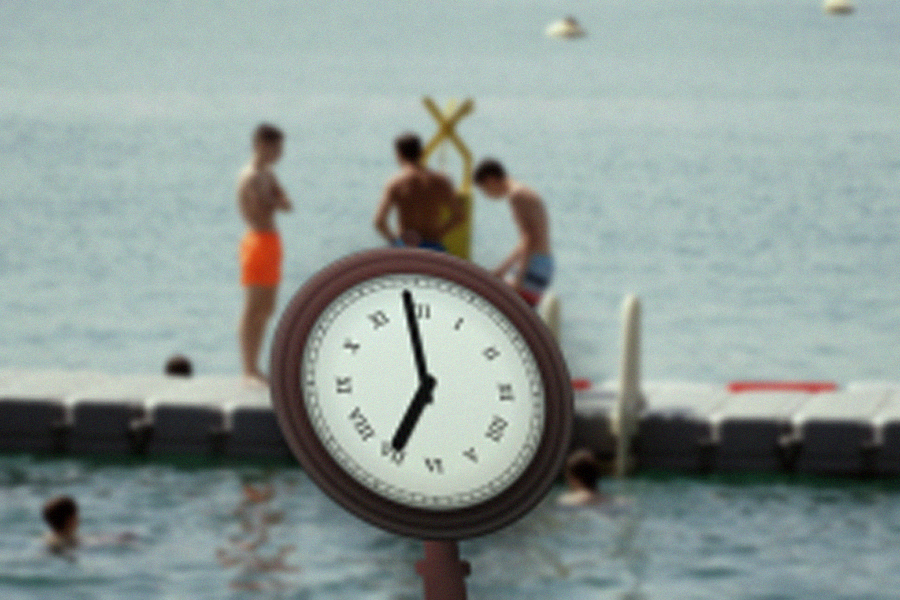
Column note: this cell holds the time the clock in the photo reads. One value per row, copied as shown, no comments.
6:59
